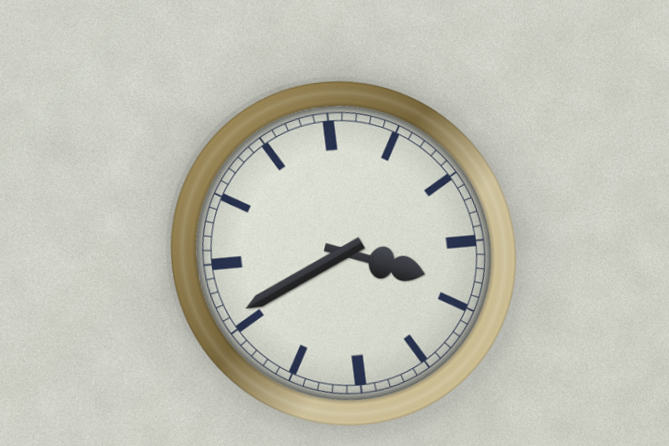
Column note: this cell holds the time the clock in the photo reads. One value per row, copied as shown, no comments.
3:41
